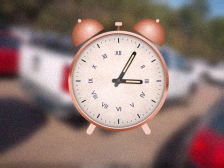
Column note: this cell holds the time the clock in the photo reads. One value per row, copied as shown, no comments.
3:05
